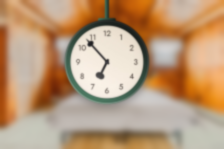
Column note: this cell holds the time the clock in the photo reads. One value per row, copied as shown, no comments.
6:53
